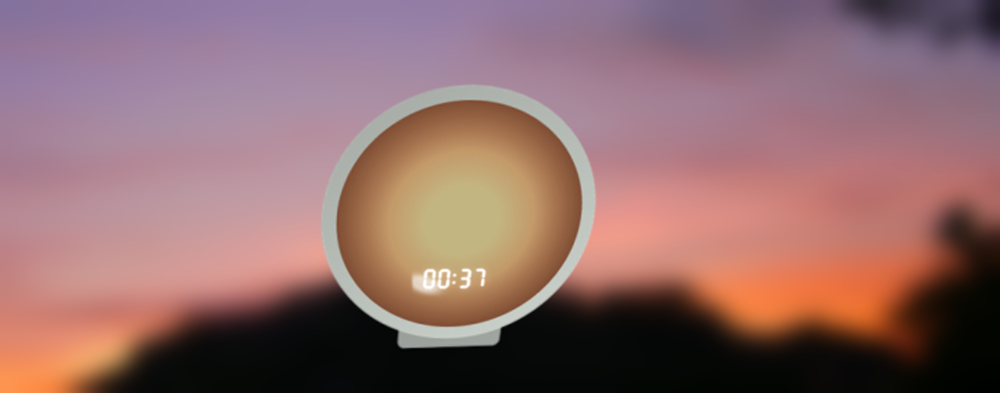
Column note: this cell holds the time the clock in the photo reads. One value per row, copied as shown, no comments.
0:37
